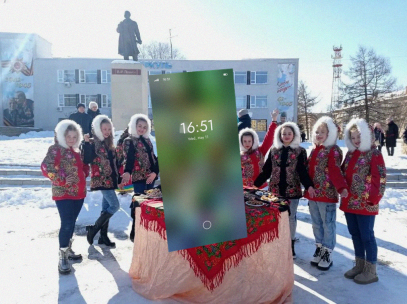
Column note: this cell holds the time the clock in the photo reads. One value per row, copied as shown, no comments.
16:51
